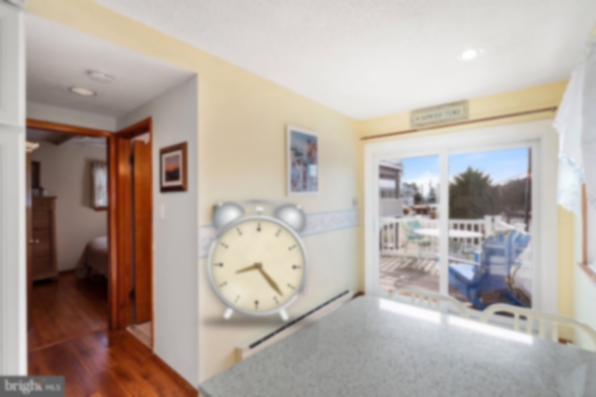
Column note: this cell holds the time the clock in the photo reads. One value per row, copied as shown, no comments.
8:23
